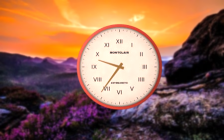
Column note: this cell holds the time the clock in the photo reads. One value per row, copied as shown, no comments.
9:36
